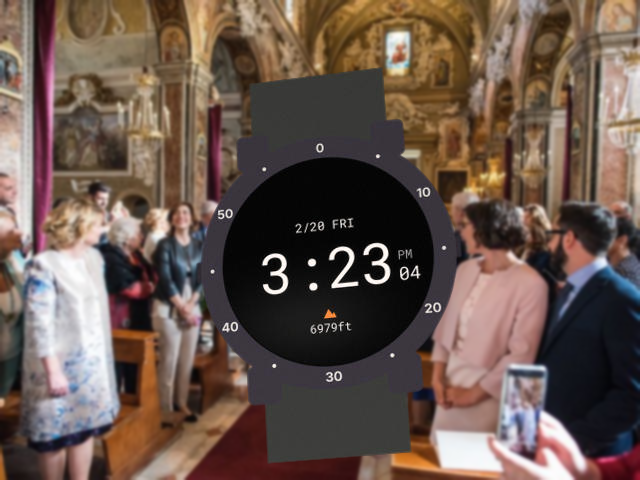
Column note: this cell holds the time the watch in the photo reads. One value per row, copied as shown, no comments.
3:23:04
